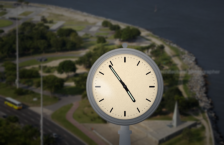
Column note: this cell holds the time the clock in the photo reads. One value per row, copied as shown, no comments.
4:54
